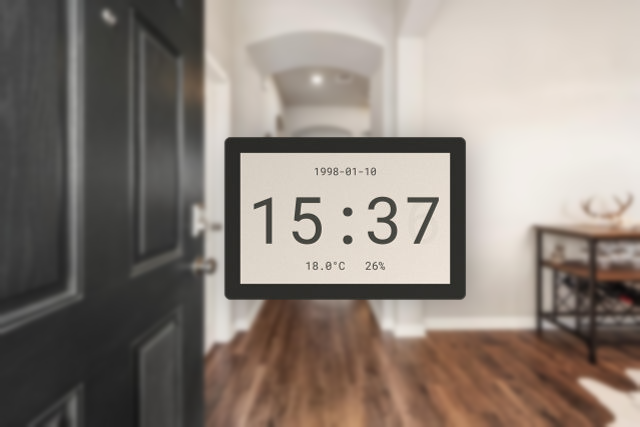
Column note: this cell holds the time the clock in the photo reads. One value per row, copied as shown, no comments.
15:37
